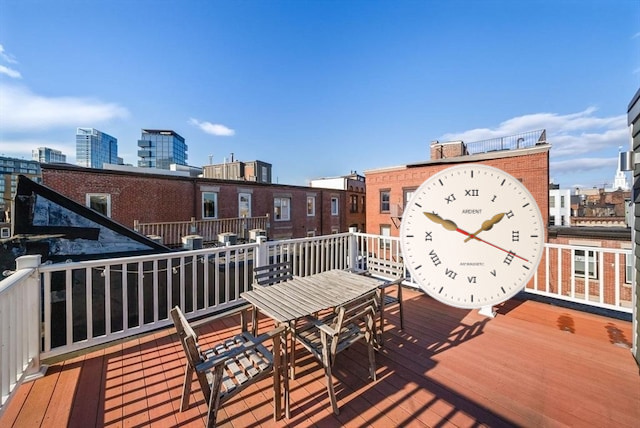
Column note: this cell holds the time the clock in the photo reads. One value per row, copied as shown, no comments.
1:49:19
